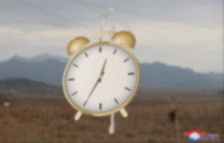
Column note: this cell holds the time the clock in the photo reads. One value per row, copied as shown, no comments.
12:35
